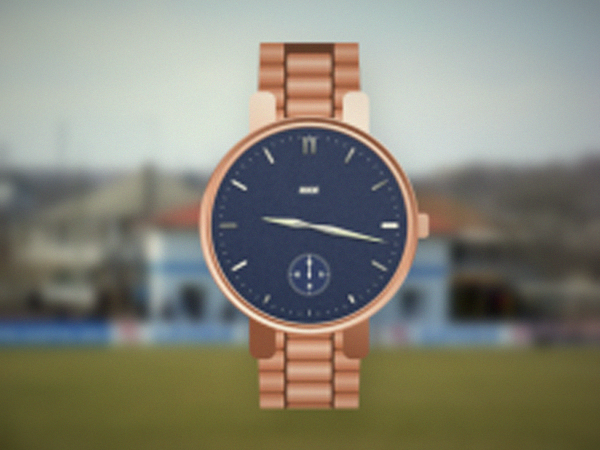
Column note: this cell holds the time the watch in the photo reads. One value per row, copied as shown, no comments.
9:17
